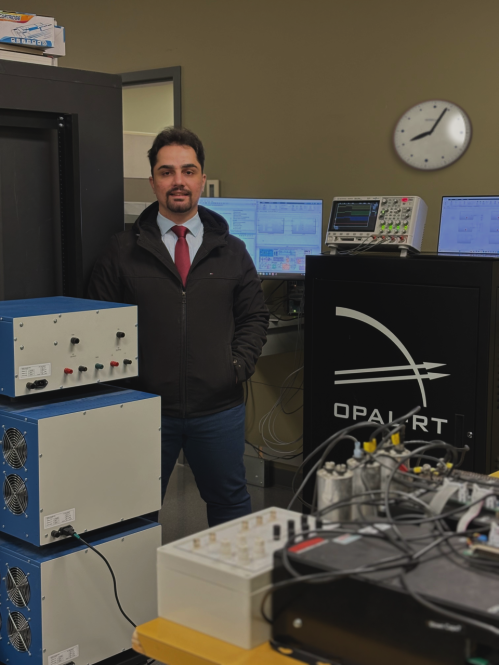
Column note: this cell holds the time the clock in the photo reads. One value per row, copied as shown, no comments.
8:04
